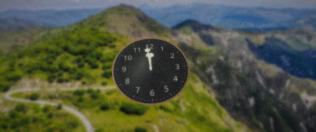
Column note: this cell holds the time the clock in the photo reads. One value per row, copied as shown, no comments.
11:59
